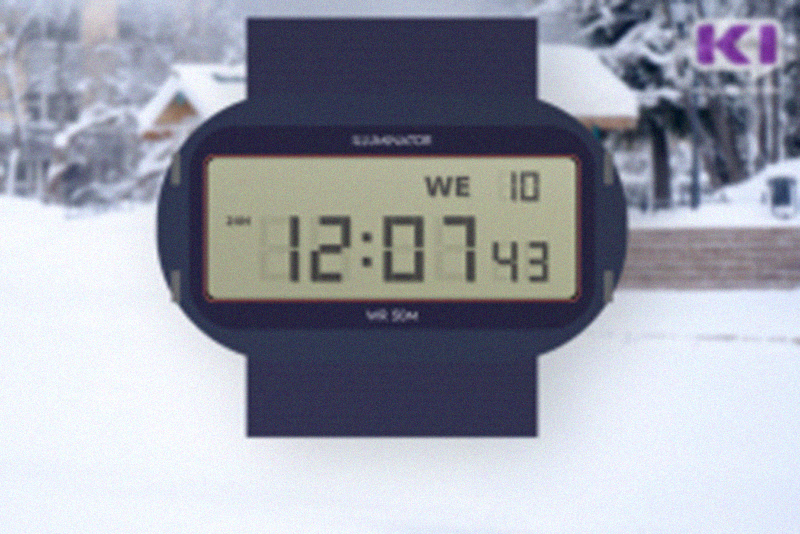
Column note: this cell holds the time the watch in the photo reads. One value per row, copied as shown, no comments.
12:07:43
